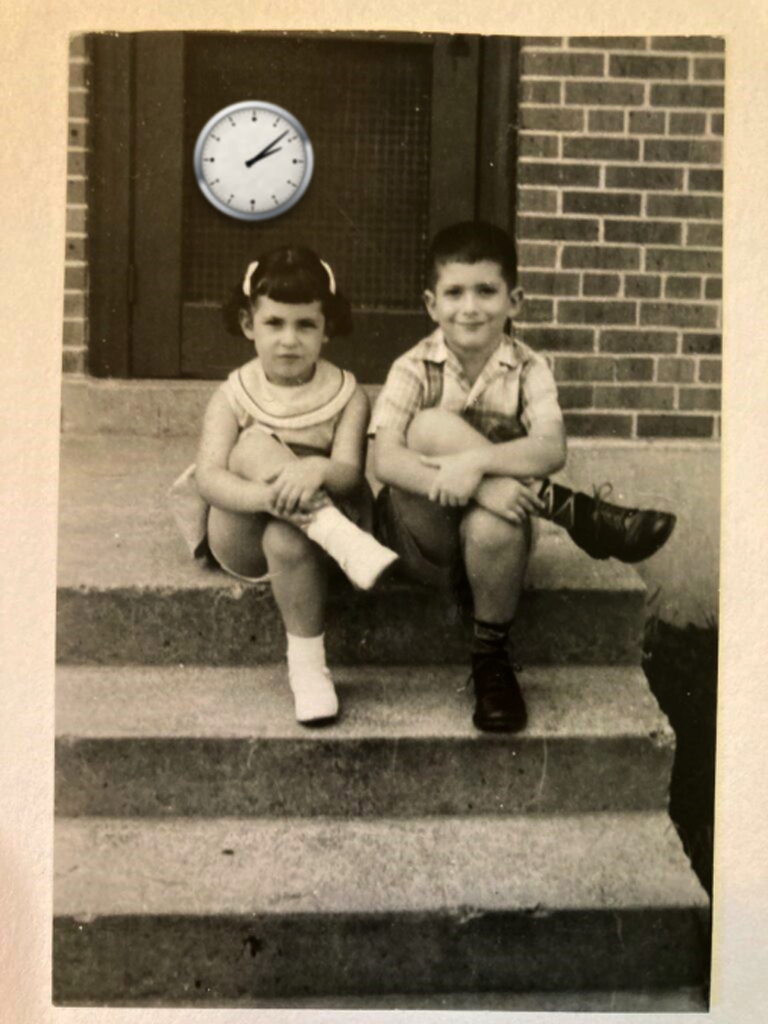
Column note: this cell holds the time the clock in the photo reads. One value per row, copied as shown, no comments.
2:08
